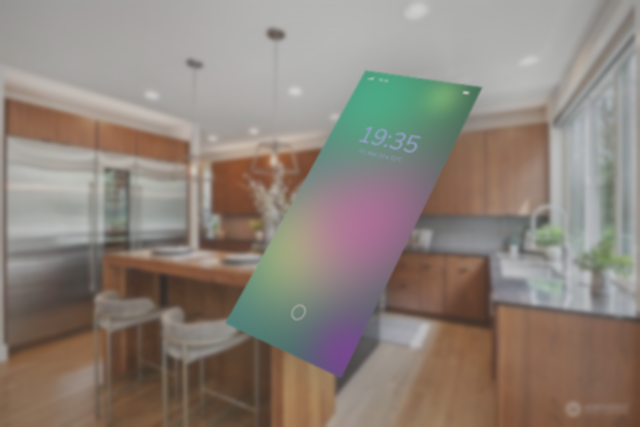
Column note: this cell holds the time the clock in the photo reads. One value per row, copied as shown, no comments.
19:35
